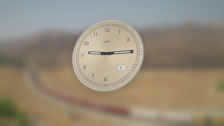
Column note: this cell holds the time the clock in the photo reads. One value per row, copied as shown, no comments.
9:15
